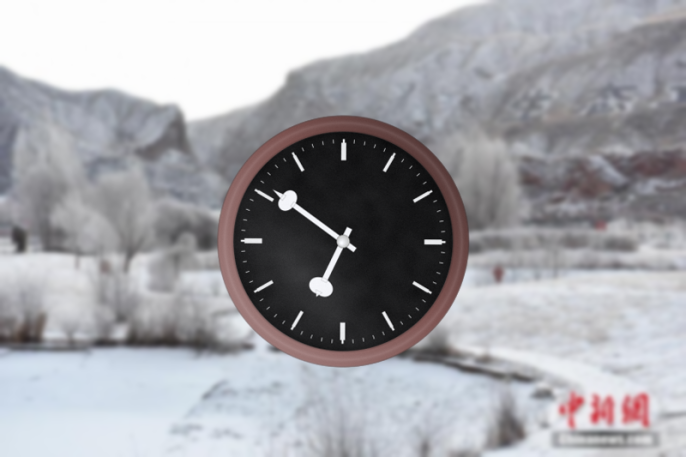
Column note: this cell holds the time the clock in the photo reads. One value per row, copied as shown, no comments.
6:51
